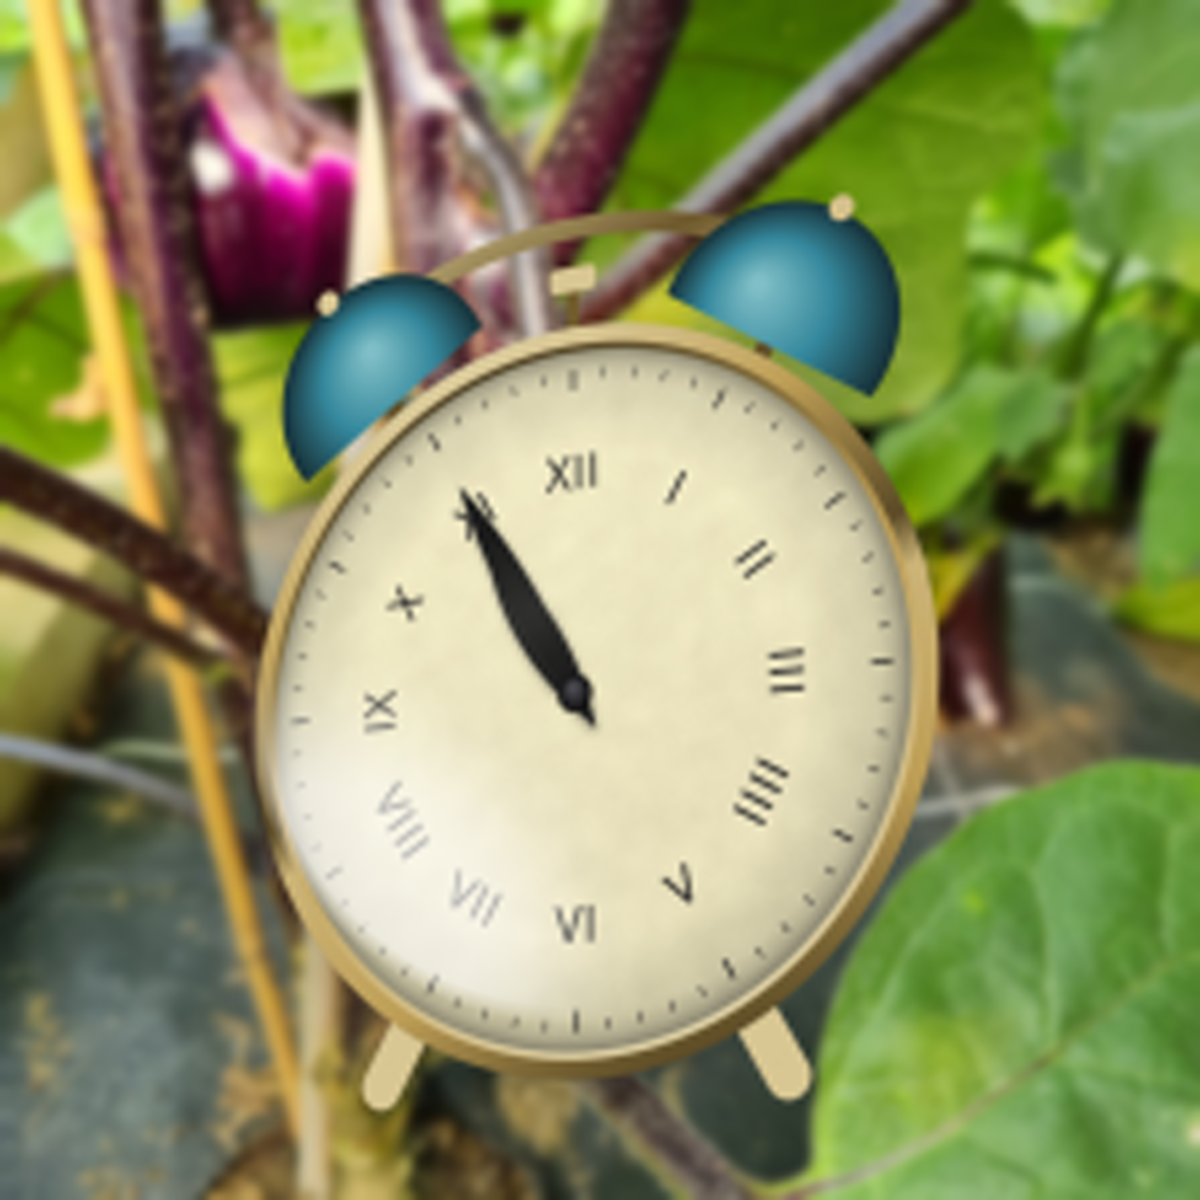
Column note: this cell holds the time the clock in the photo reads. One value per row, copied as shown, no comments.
10:55
